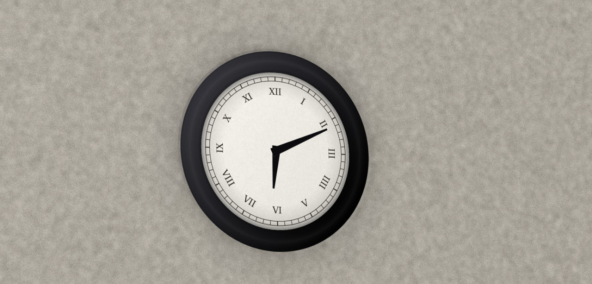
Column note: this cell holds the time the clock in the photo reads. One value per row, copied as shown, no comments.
6:11
